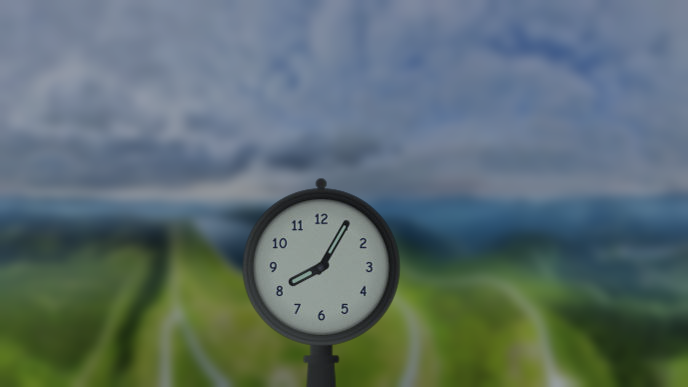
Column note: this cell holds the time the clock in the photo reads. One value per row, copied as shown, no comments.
8:05
